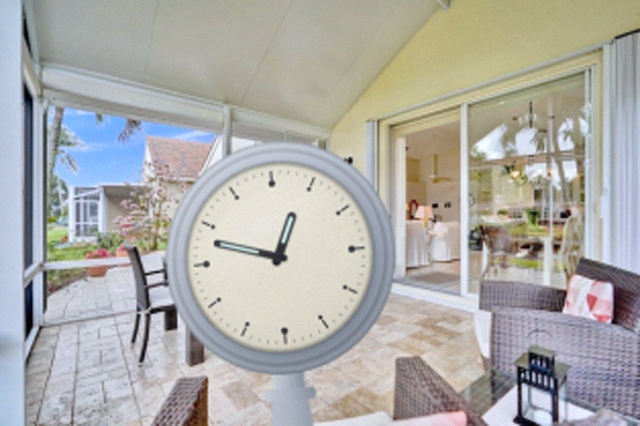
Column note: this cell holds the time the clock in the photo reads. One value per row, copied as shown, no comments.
12:48
